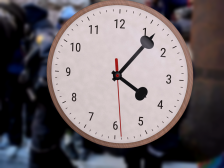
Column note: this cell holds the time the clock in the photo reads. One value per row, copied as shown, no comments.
4:06:29
